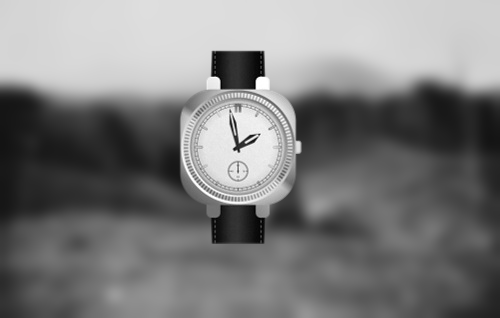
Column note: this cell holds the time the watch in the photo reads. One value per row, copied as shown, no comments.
1:58
